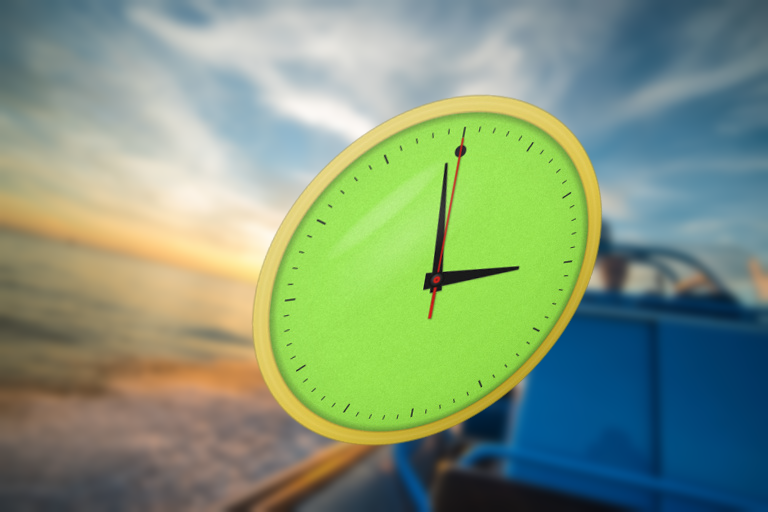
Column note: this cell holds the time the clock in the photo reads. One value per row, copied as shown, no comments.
2:59:00
